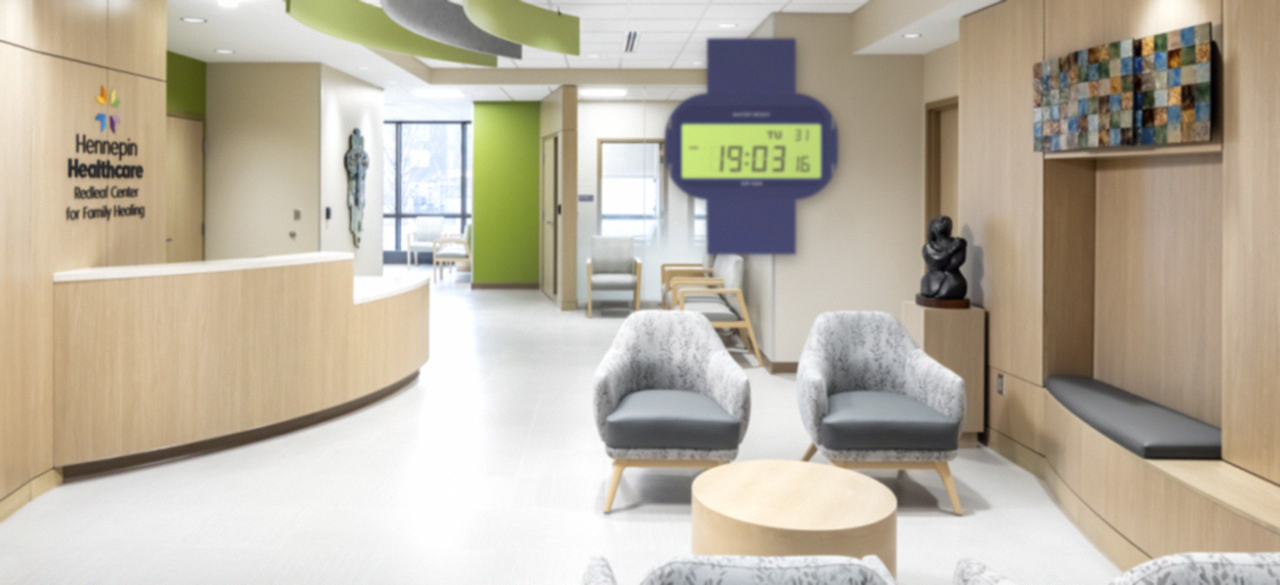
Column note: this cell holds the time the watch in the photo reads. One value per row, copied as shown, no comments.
19:03:16
